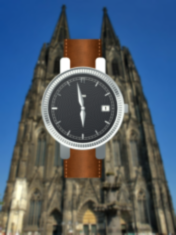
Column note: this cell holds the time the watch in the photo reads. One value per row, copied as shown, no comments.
5:58
